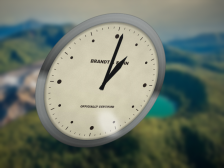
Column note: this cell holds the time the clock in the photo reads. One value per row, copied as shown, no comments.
1:01
